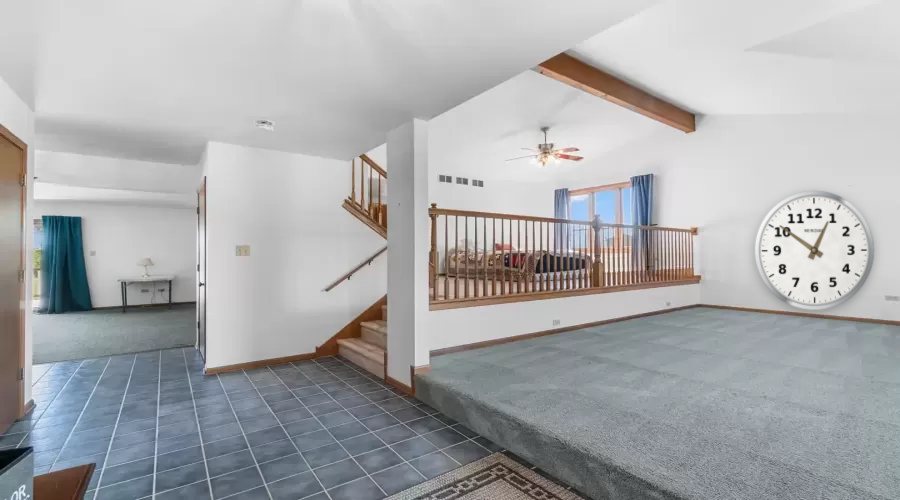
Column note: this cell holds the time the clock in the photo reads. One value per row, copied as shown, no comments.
12:51
